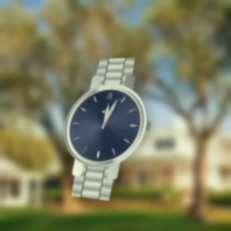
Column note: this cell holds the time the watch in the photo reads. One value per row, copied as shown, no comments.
12:03
